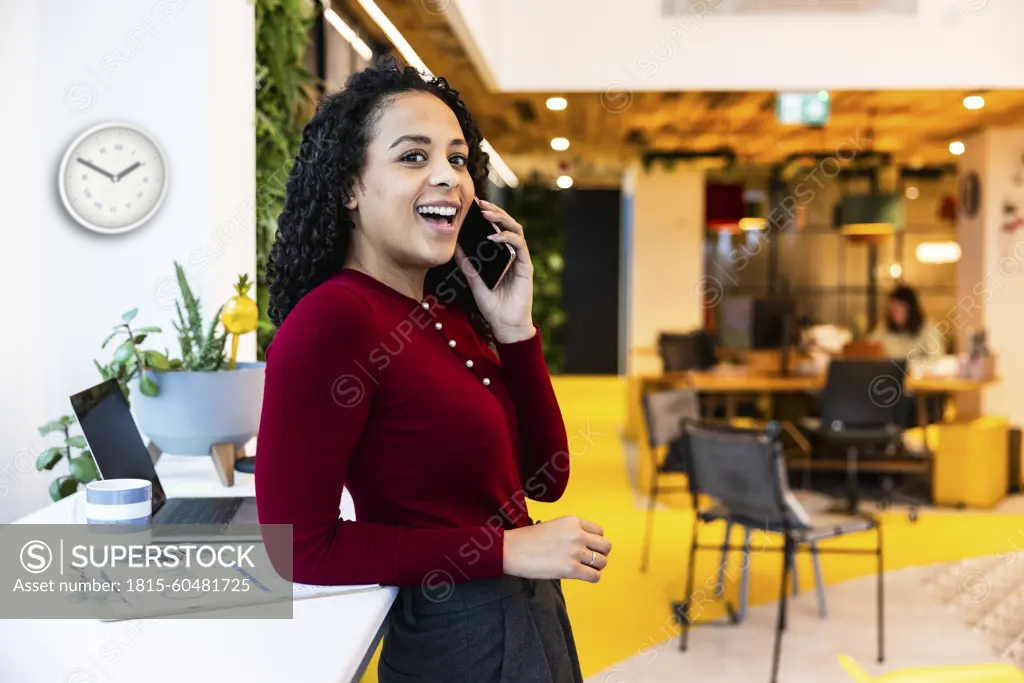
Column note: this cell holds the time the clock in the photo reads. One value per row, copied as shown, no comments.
1:49
